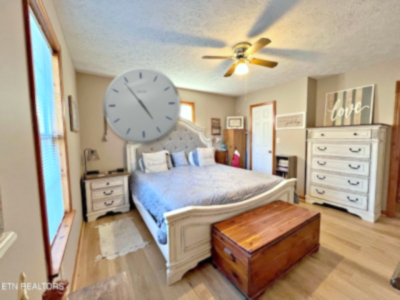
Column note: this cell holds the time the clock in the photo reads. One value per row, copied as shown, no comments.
4:54
